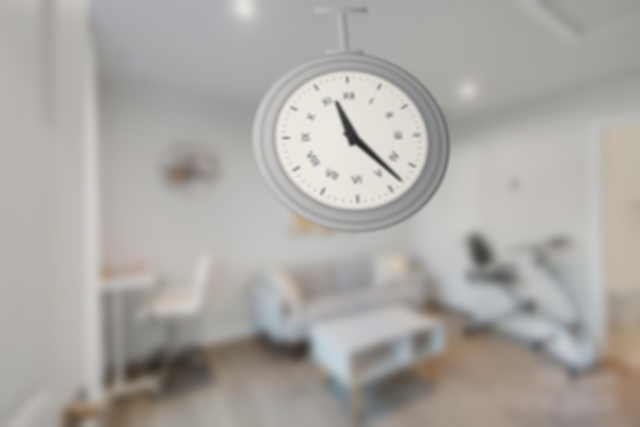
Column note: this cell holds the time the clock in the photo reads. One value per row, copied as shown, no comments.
11:23
